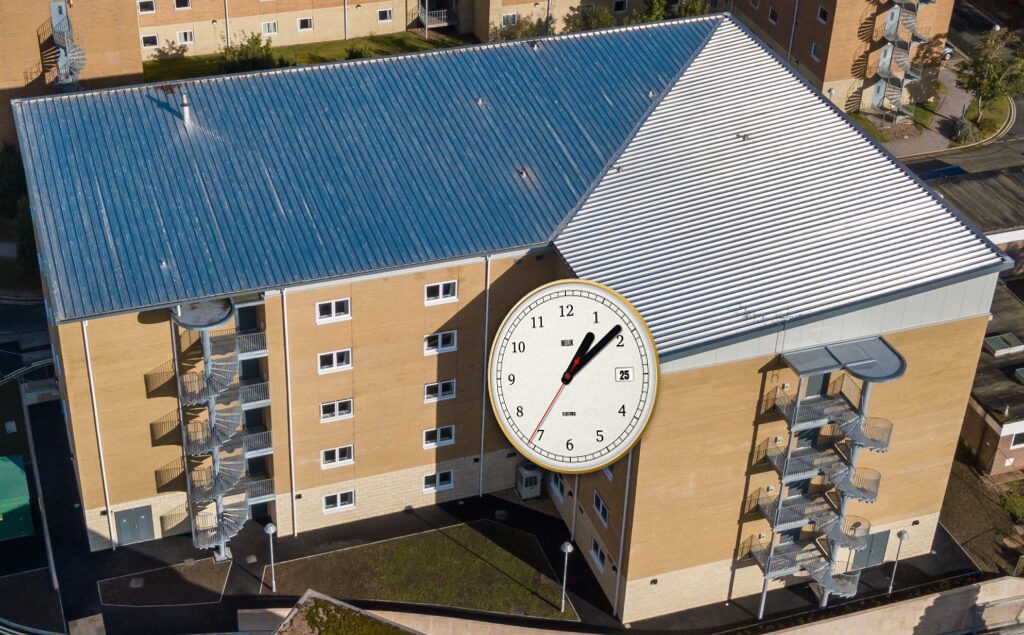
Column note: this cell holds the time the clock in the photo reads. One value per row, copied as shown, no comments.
1:08:36
